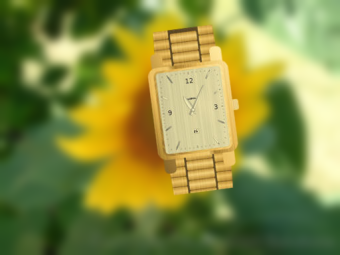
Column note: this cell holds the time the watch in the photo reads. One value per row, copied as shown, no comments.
11:05
